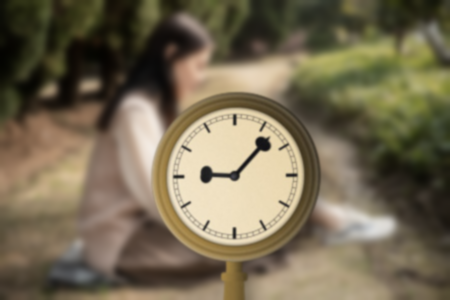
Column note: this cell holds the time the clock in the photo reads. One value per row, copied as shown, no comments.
9:07
